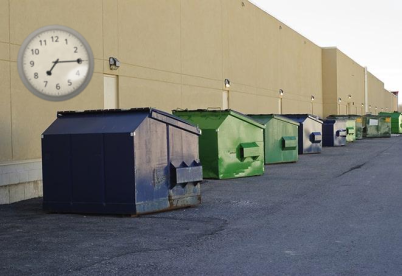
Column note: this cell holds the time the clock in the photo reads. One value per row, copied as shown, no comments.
7:15
